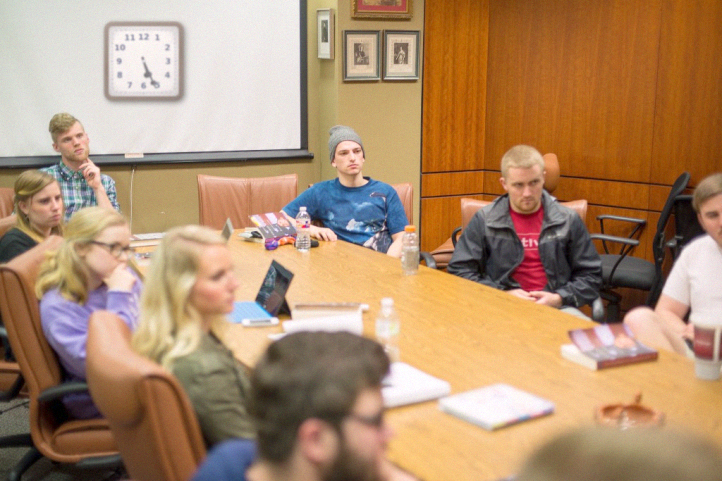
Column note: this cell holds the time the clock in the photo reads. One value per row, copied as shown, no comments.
5:26
